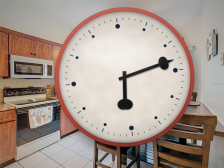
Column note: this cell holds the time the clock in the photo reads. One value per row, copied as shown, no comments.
6:13
